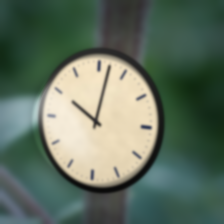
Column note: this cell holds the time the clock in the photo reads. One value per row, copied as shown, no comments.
10:02
